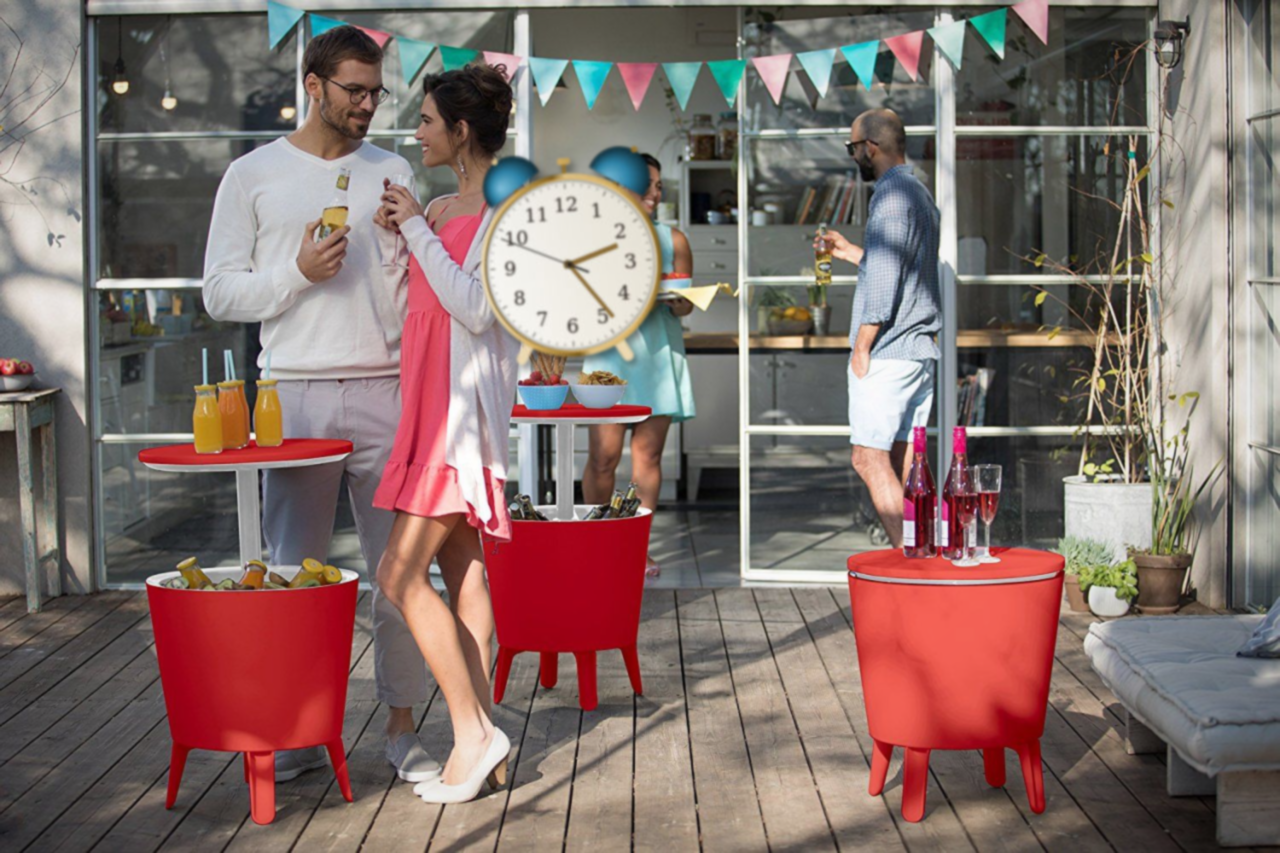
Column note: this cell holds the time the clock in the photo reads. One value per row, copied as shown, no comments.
2:23:49
